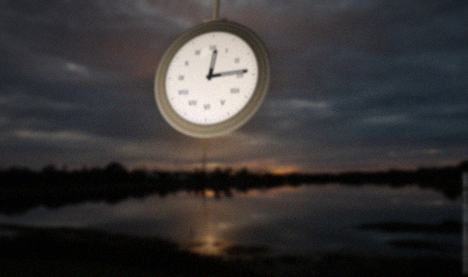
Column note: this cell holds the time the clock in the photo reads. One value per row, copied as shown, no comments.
12:14
